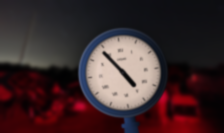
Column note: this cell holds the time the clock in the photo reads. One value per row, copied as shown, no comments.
4:54
